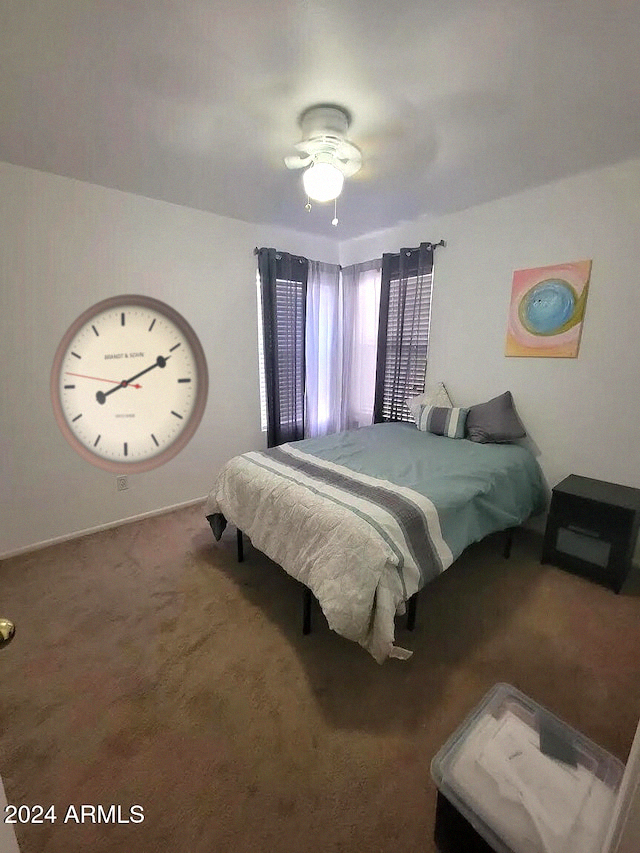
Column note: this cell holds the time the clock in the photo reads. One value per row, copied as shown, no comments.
8:10:47
